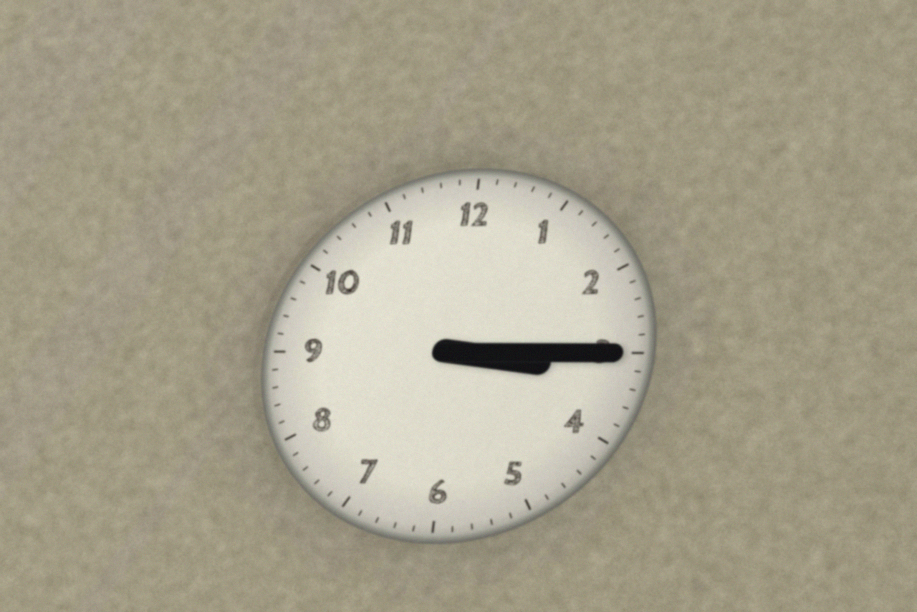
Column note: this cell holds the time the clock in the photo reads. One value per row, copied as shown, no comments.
3:15
